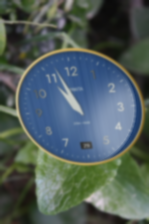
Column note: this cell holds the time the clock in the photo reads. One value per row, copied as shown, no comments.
10:57
